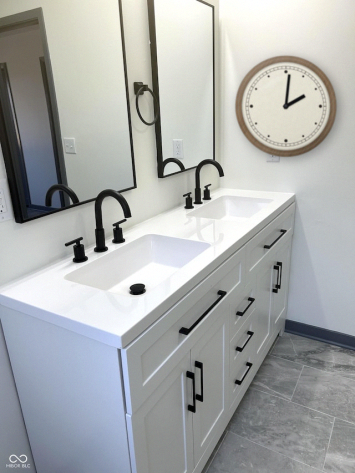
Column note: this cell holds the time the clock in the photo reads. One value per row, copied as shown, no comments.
2:01
